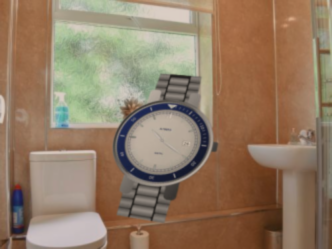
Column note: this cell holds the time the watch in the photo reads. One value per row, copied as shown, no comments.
10:20
